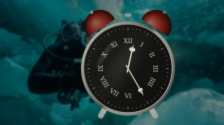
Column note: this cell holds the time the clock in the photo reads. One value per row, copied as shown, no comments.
12:25
